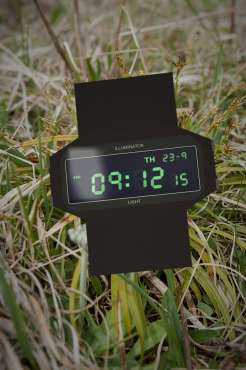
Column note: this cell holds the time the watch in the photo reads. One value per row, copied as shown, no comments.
9:12:15
